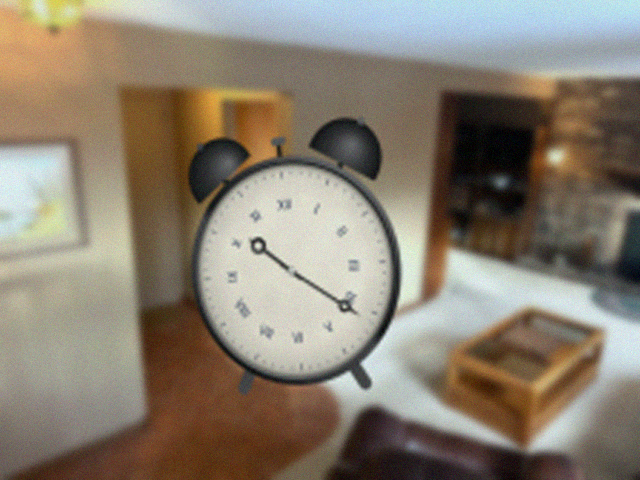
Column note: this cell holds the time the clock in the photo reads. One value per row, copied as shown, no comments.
10:21
